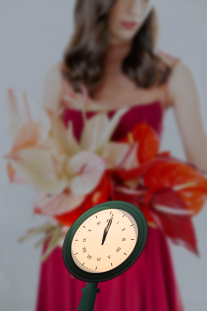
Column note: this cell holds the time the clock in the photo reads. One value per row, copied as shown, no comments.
12:01
